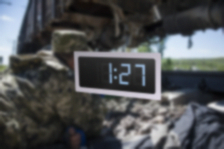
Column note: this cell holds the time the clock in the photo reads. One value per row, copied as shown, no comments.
1:27
